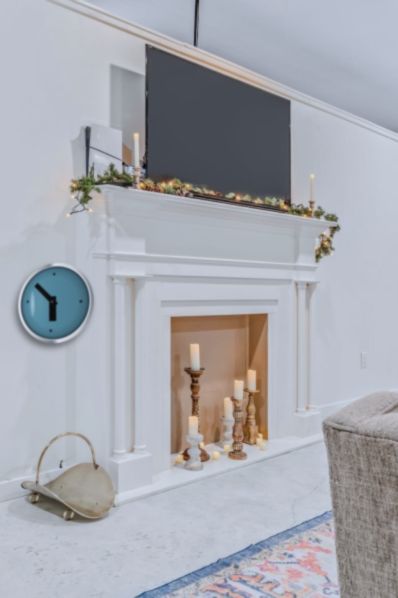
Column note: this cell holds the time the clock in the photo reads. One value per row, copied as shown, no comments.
5:52
